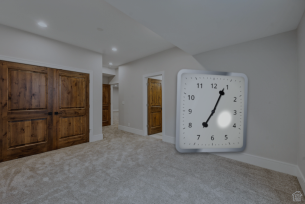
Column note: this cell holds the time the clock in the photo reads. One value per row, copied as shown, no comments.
7:04
